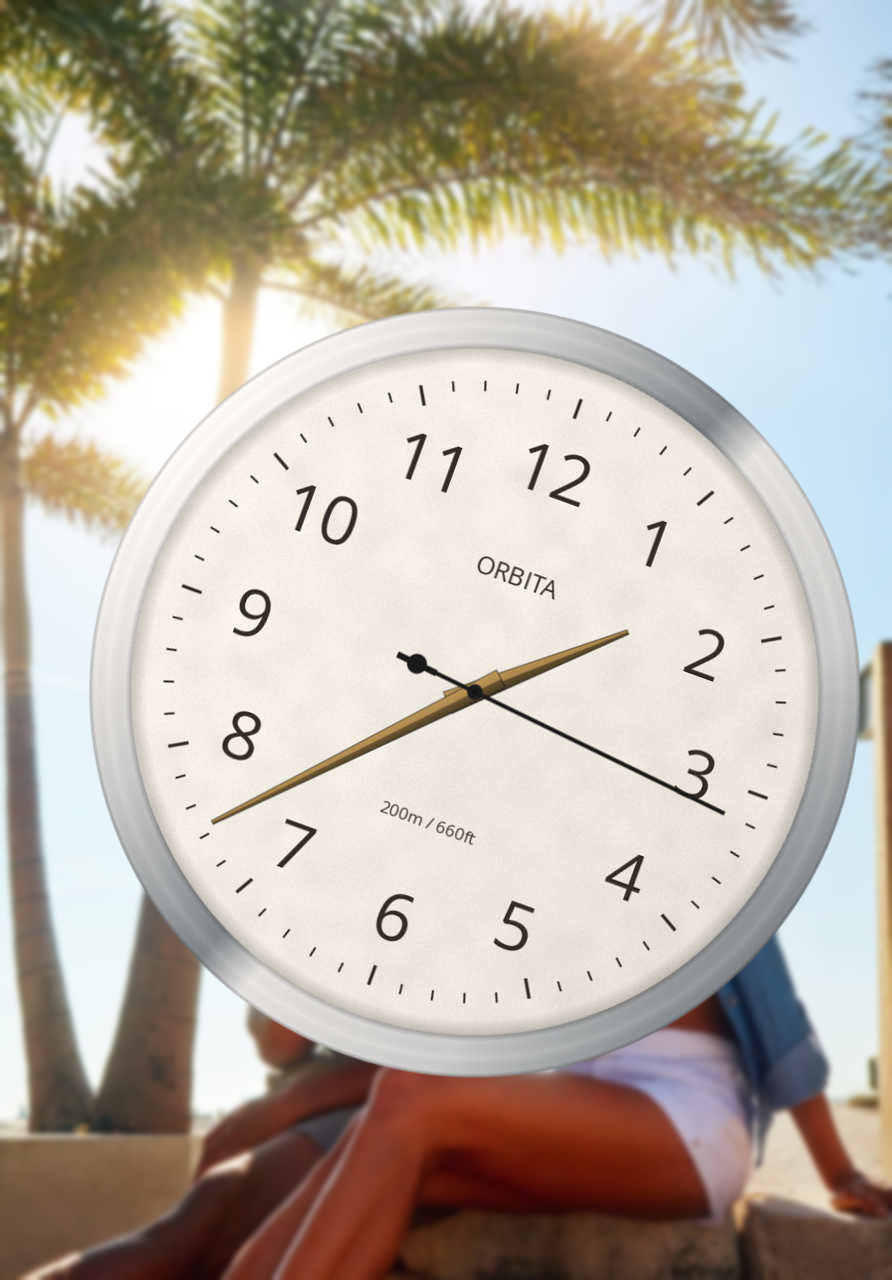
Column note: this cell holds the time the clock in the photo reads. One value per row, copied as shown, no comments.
1:37:16
